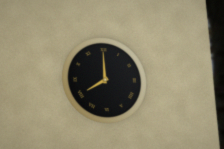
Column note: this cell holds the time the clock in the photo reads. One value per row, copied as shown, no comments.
8:00
